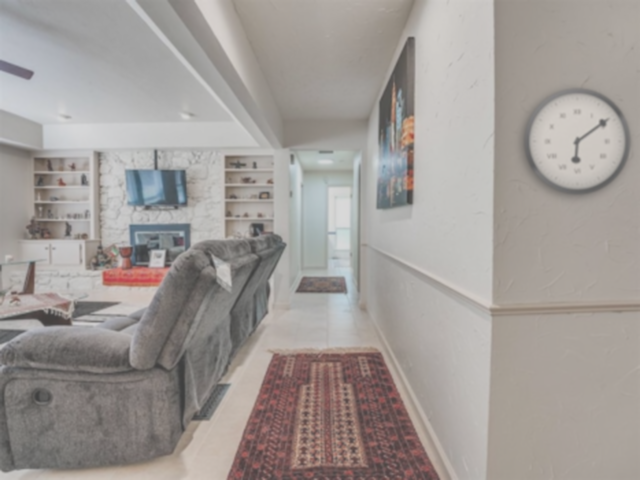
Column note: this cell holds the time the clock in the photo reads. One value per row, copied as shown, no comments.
6:09
